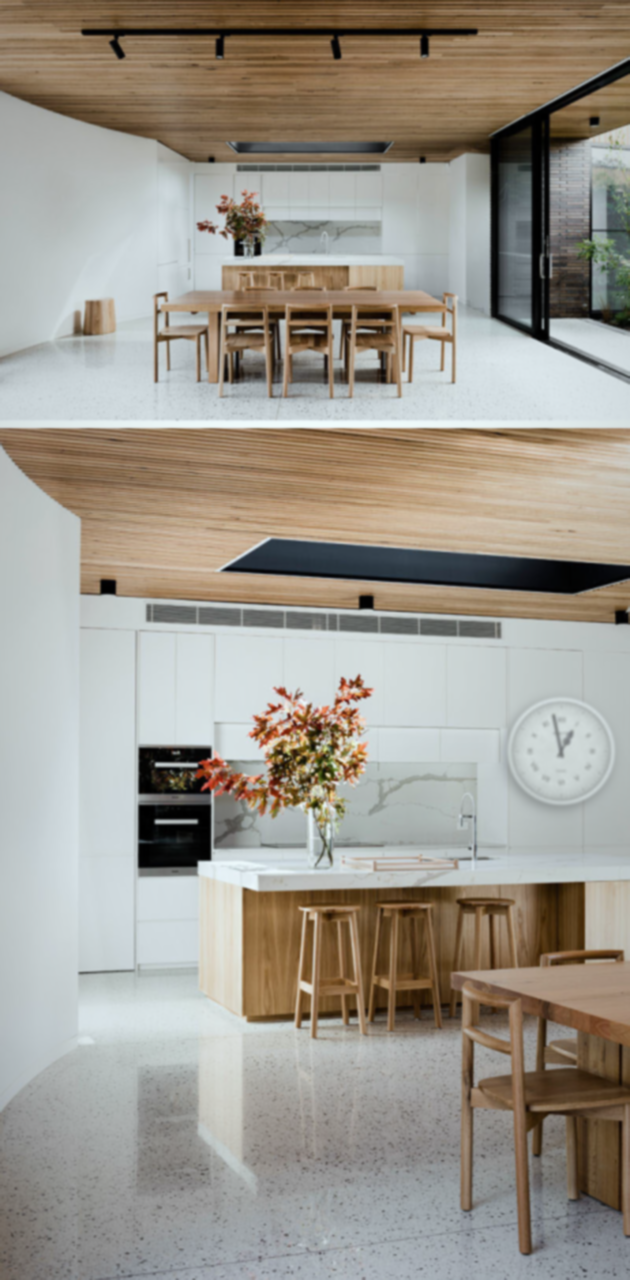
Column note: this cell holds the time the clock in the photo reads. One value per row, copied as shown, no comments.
12:58
